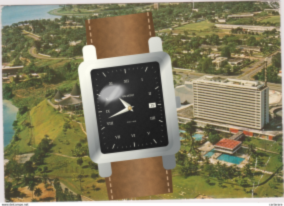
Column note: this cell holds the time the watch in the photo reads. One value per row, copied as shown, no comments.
10:42
